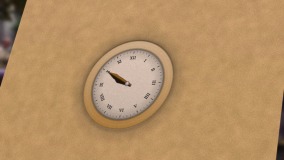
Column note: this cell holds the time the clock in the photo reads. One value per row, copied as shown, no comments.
9:50
